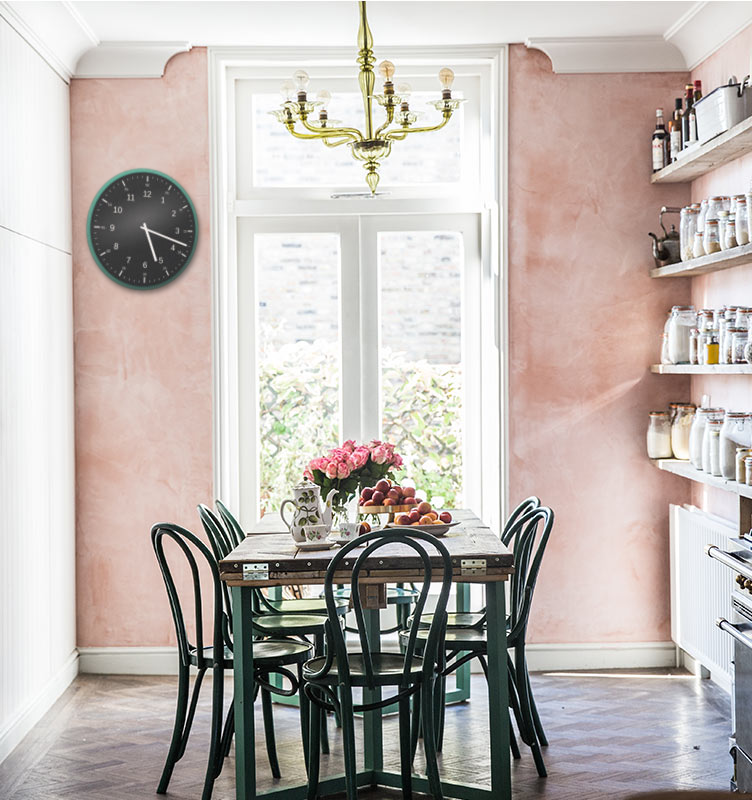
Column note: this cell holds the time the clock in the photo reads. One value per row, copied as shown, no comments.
5:18
